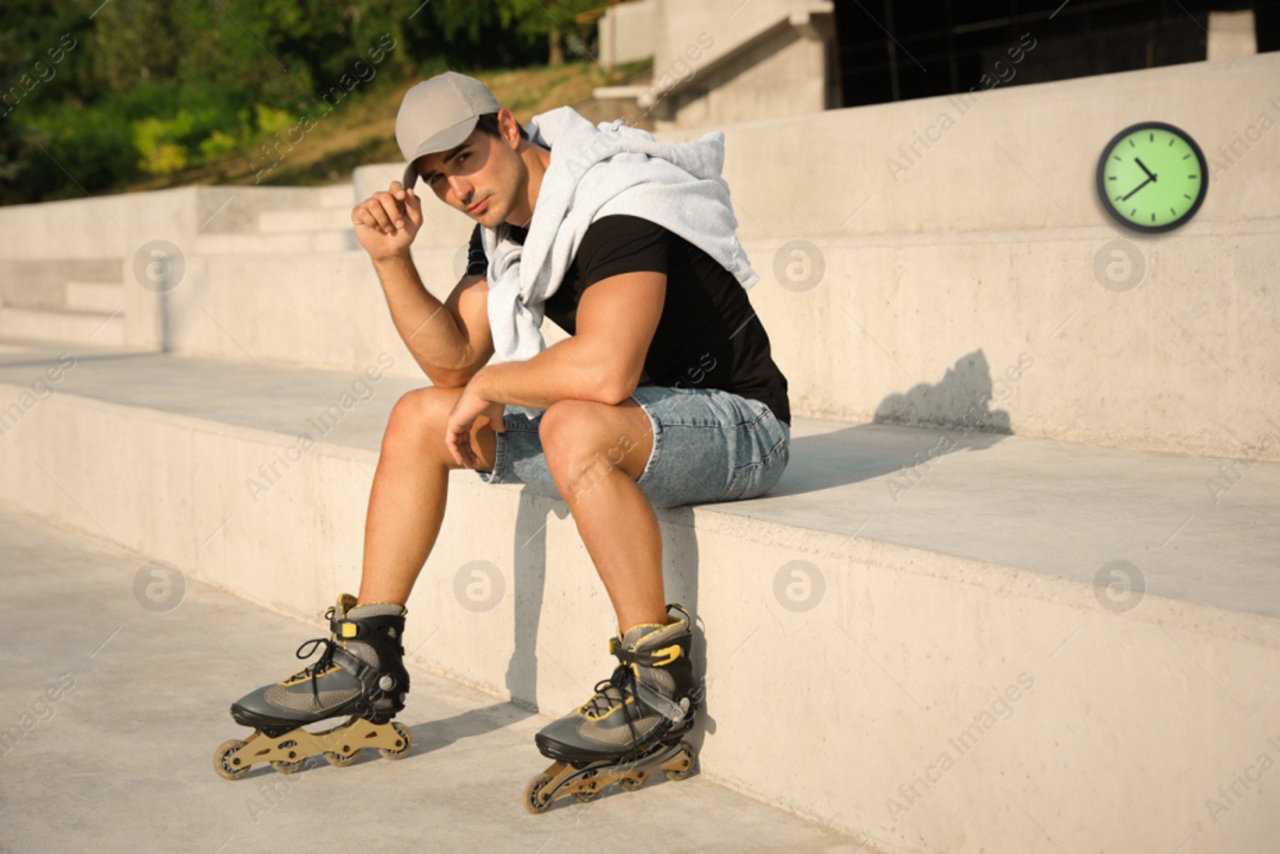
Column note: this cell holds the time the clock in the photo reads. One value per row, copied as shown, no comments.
10:39
